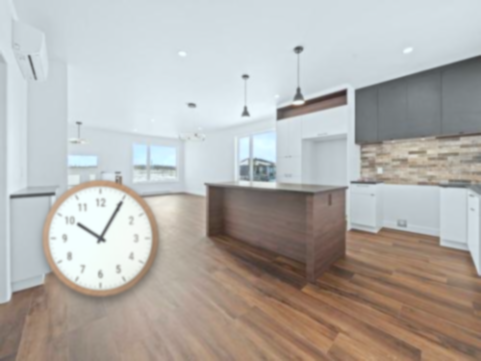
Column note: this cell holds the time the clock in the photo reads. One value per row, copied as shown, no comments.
10:05
